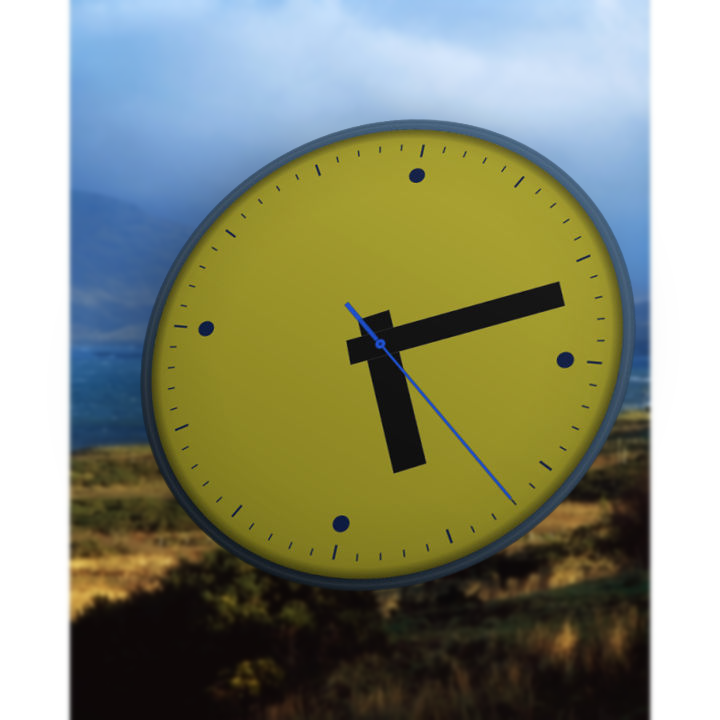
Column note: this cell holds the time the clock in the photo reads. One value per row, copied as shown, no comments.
5:11:22
